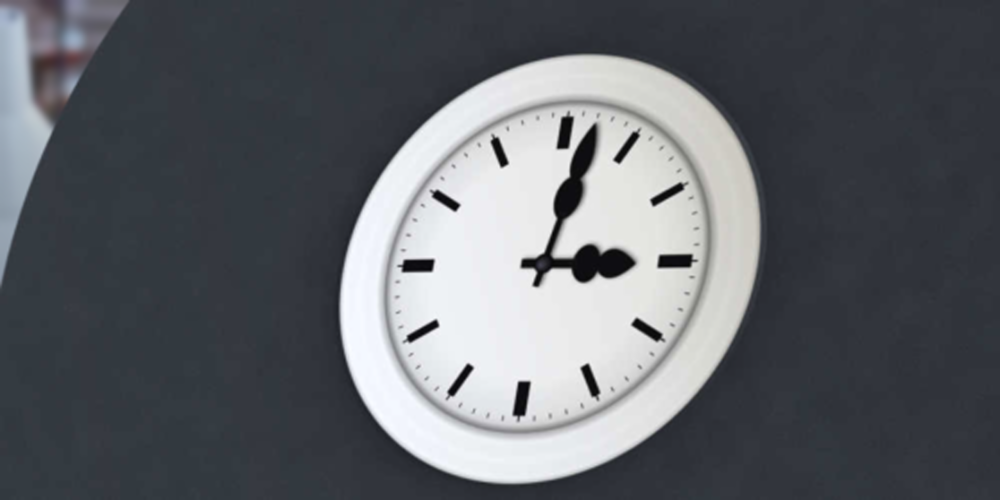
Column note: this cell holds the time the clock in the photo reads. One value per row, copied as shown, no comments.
3:02
